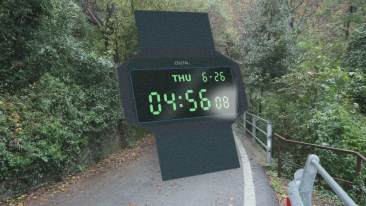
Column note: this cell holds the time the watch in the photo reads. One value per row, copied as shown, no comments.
4:56:08
